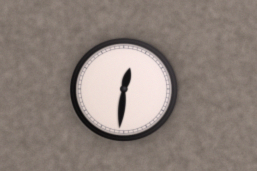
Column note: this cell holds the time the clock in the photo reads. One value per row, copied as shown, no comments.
12:31
